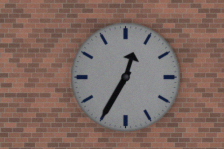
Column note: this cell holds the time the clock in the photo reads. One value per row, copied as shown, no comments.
12:35
